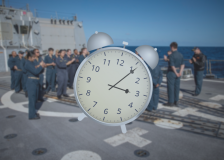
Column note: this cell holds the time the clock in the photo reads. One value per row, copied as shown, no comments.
3:06
